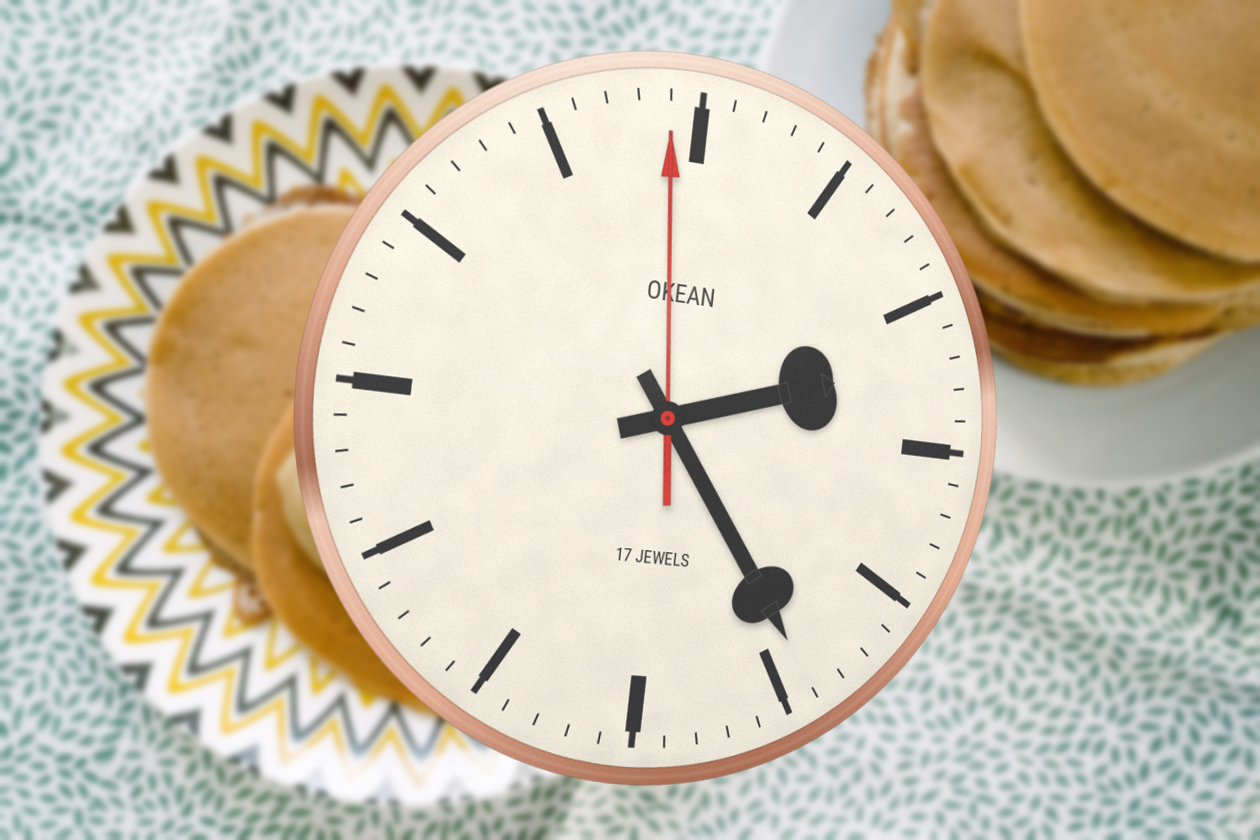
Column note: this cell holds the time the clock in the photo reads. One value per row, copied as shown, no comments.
2:23:59
